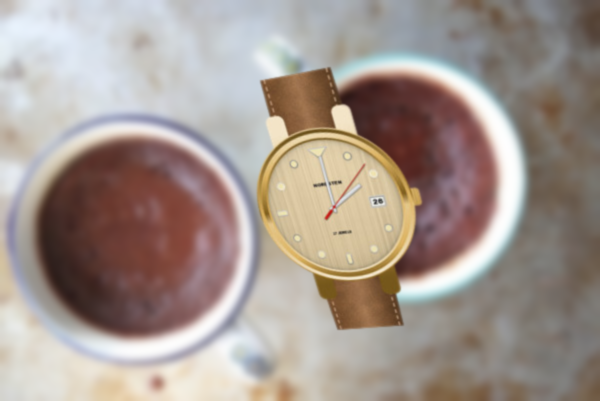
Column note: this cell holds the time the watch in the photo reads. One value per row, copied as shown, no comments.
2:00:08
